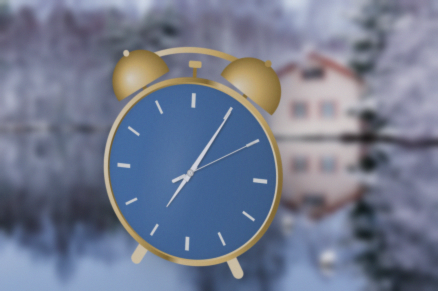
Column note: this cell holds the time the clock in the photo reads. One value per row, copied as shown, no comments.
7:05:10
